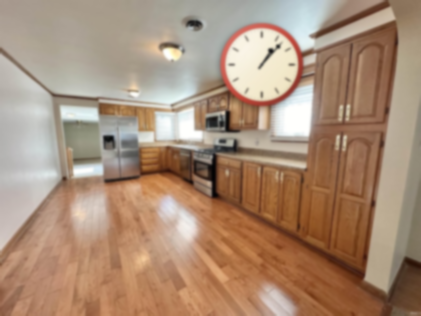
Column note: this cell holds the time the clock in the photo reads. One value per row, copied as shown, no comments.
1:07
